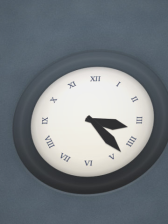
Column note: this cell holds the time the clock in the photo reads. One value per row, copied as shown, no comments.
3:23
